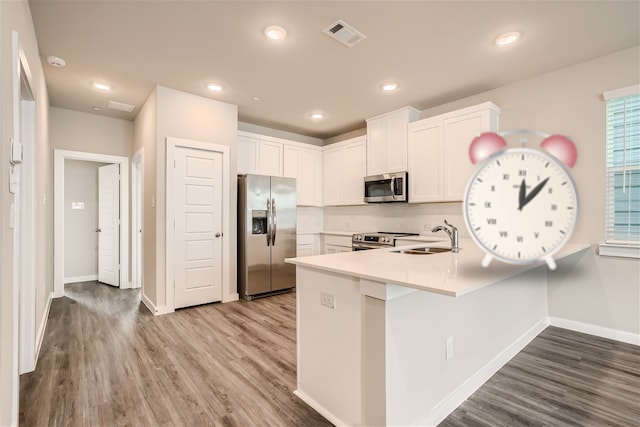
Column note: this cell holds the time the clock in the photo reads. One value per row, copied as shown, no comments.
12:07
